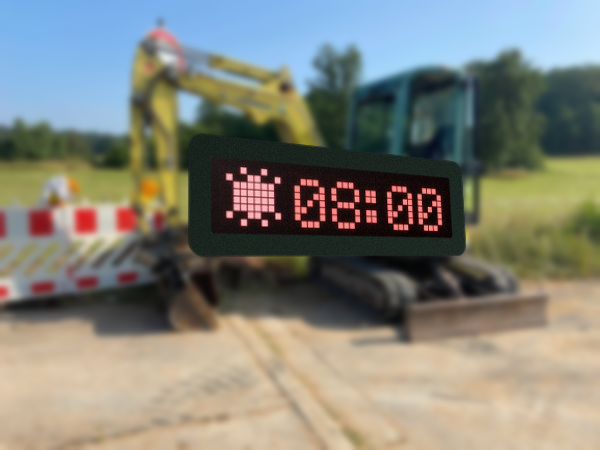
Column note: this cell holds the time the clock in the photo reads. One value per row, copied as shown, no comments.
8:00
